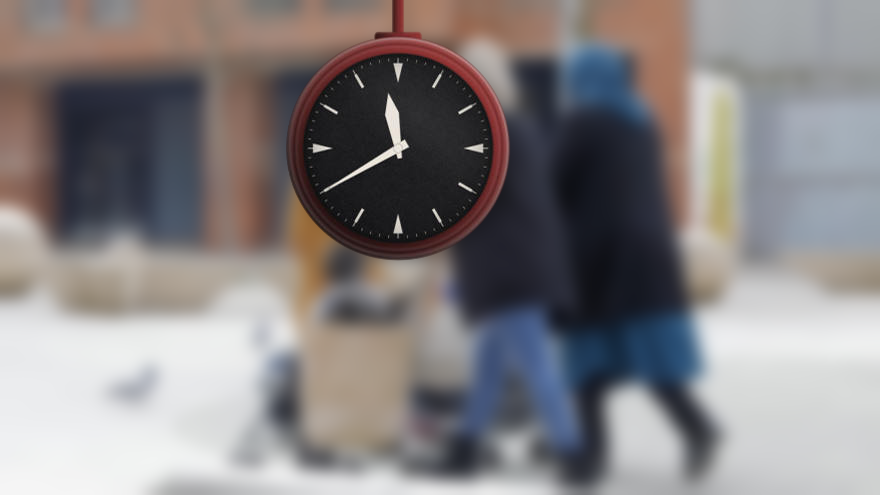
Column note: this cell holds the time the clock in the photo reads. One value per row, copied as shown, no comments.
11:40
